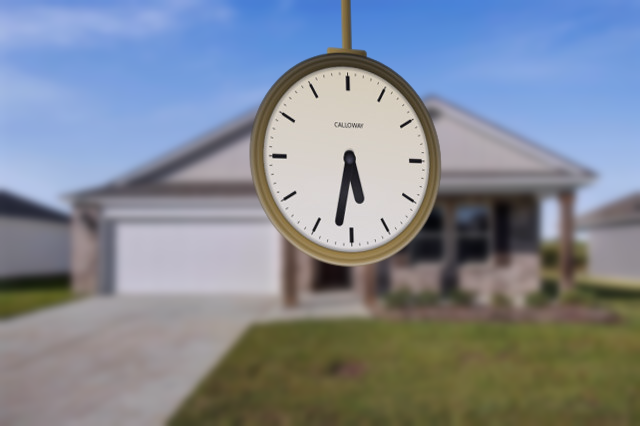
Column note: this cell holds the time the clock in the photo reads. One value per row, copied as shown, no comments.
5:32
